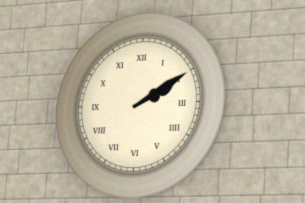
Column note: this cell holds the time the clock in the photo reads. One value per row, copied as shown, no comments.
2:10
